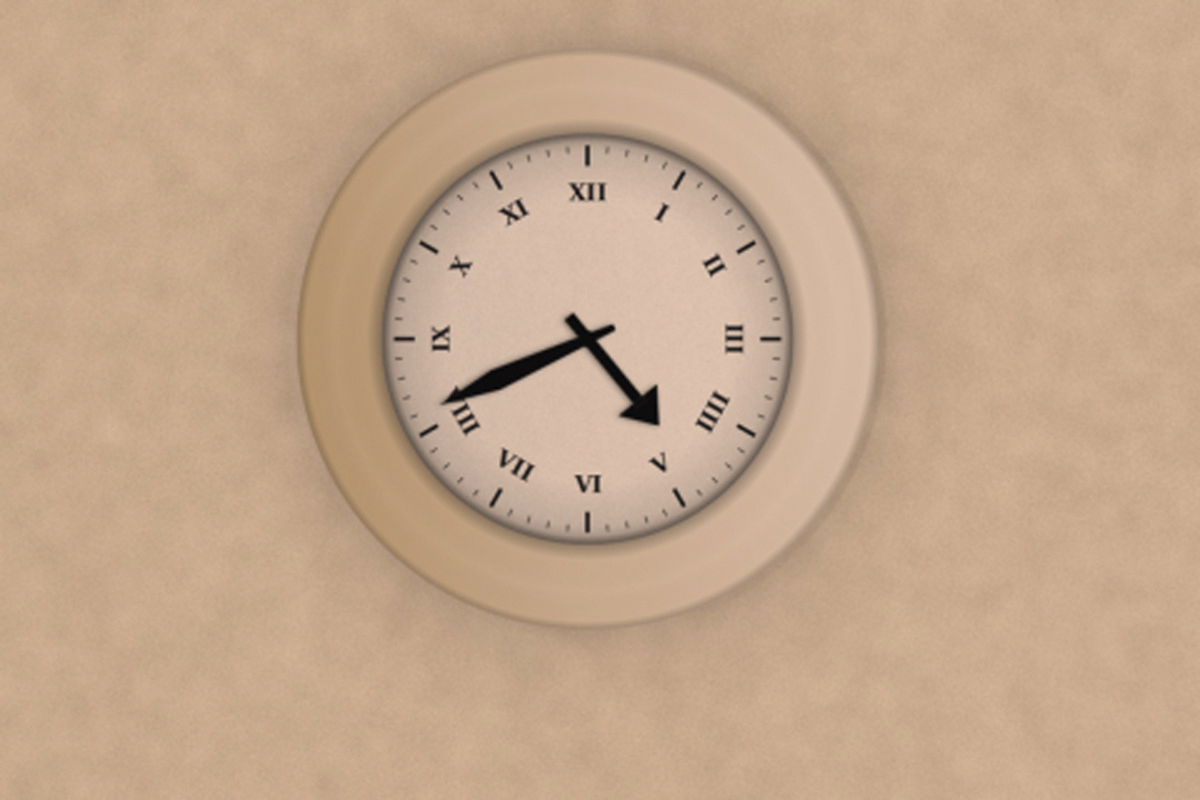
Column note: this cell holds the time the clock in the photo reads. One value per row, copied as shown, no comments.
4:41
